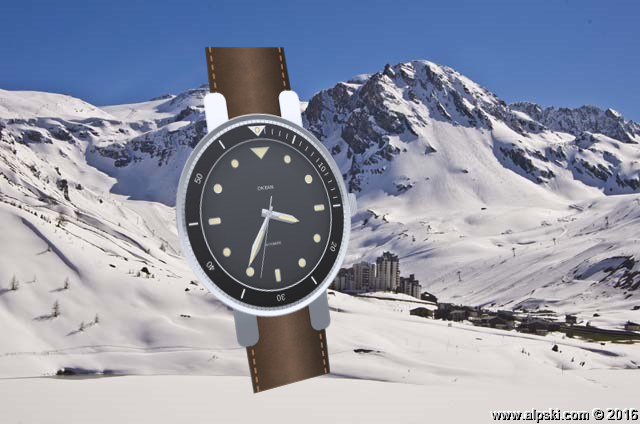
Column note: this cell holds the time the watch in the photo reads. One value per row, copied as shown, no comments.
3:35:33
